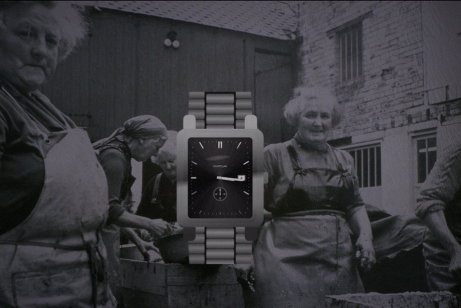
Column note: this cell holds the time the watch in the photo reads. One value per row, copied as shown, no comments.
3:16
